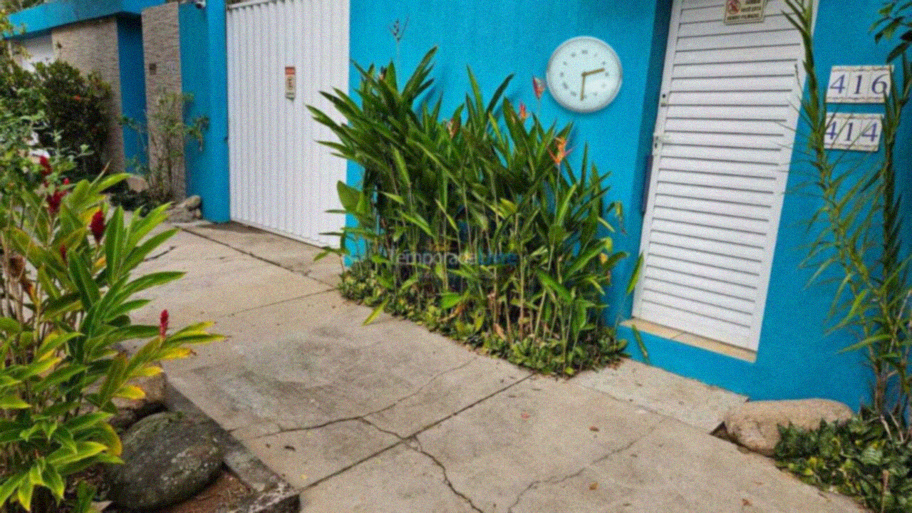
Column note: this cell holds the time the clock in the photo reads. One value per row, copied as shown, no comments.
2:31
